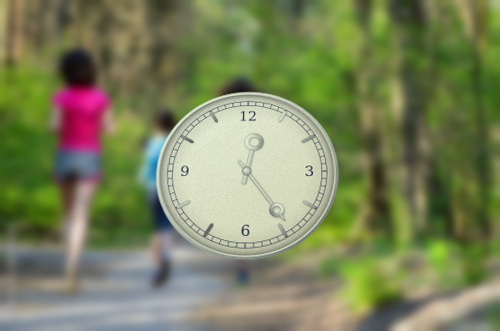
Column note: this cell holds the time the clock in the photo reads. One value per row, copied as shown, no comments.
12:24
